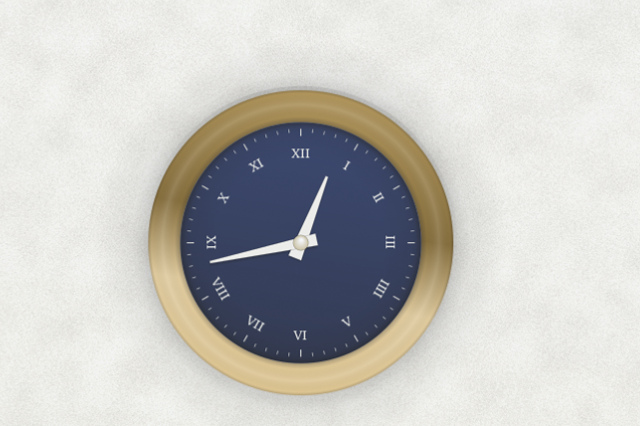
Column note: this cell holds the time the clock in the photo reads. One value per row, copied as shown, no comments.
12:43
